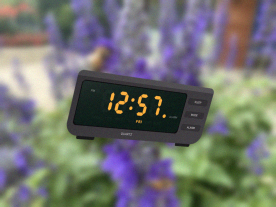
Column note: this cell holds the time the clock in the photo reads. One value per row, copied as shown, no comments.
12:57
